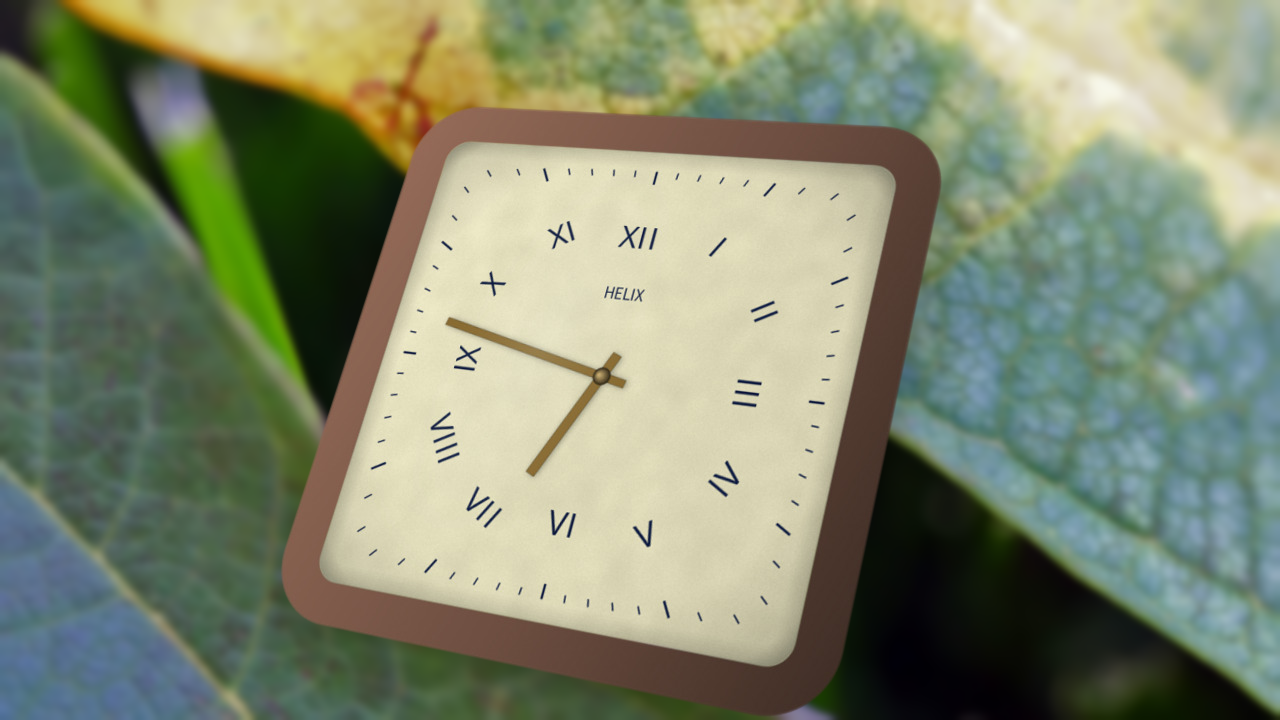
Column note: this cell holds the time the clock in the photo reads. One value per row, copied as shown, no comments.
6:47
